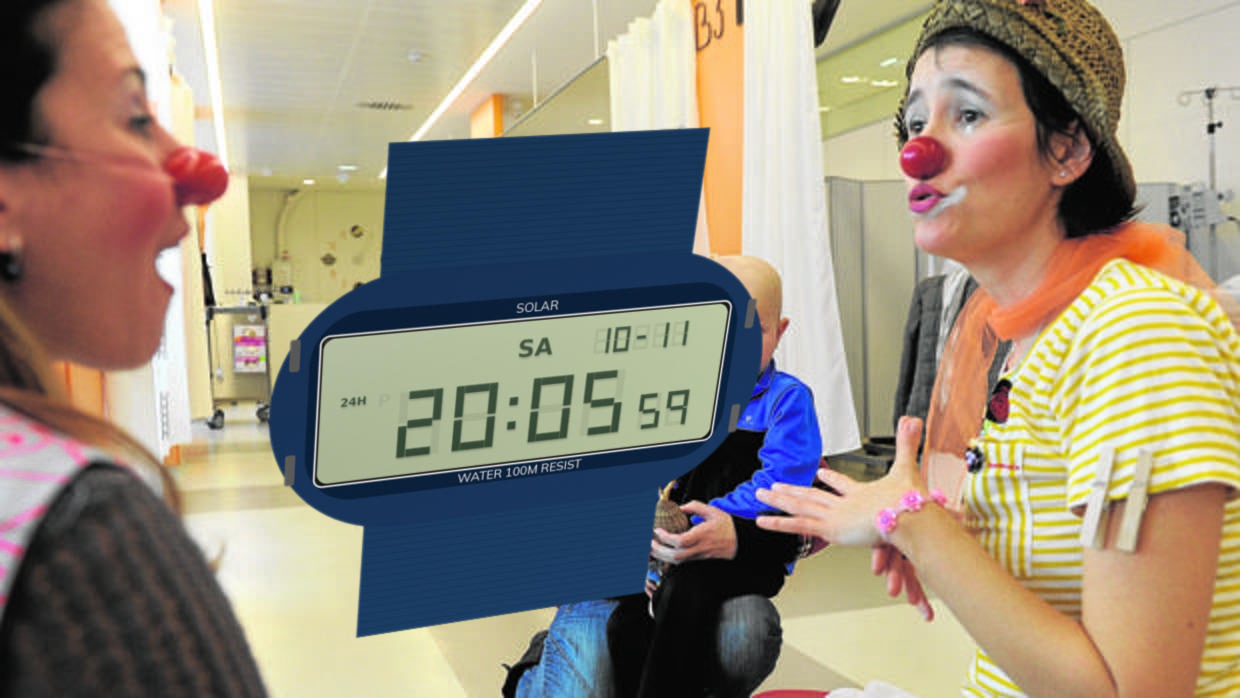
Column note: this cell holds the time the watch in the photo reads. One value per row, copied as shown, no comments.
20:05:59
